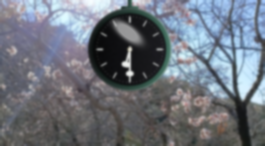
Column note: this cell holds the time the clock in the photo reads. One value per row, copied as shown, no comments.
6:30
